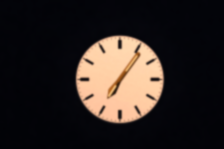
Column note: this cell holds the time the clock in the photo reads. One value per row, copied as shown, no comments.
7:06
